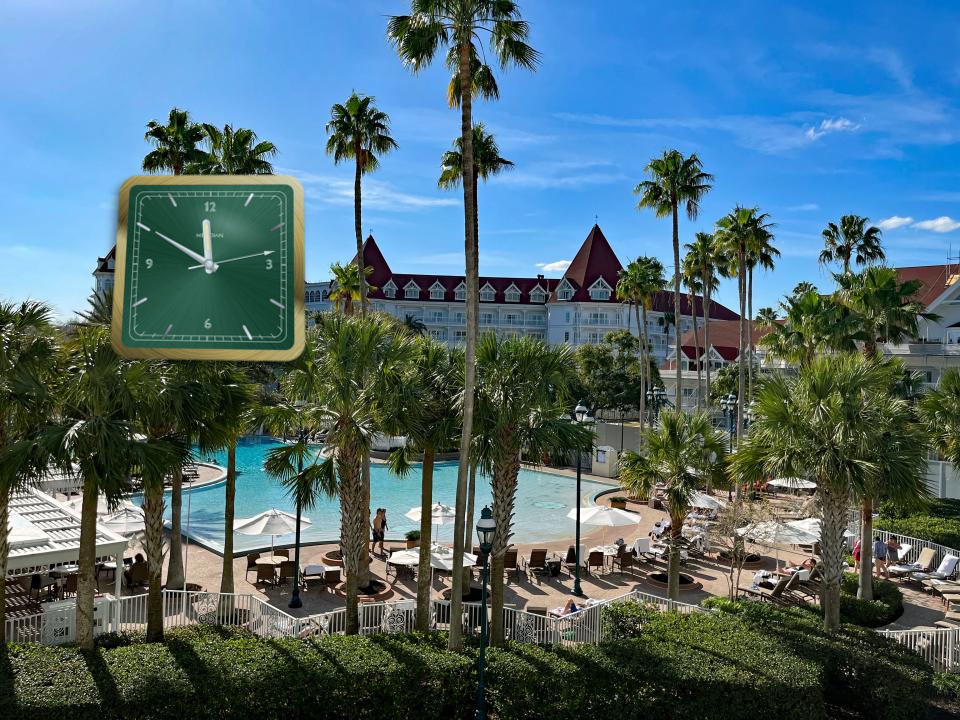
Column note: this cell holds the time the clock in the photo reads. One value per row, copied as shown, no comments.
11:50:13
